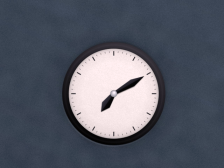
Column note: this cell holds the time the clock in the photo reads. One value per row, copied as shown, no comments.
7:10
